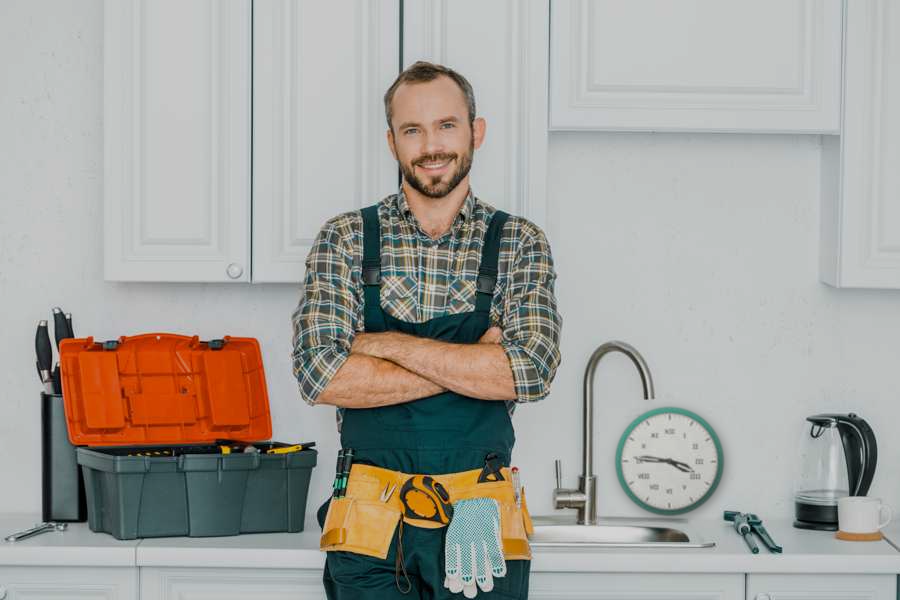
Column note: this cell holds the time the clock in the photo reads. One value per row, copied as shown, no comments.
3:46
